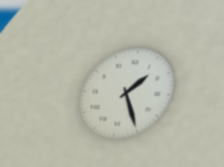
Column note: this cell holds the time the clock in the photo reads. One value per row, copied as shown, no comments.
1:25
